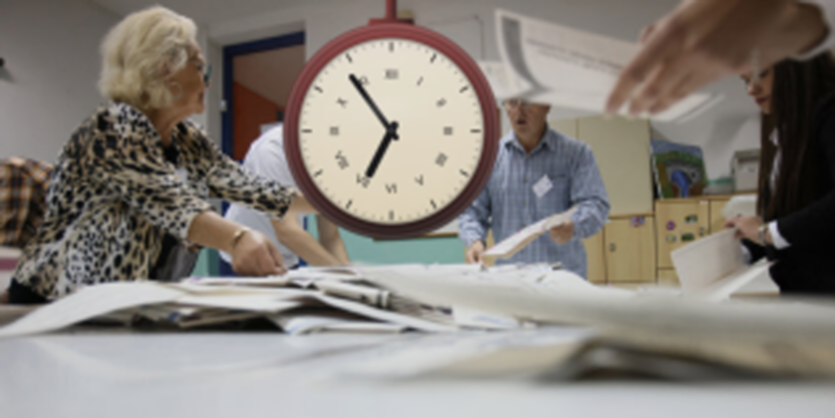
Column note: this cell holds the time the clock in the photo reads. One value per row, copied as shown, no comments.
6:54
